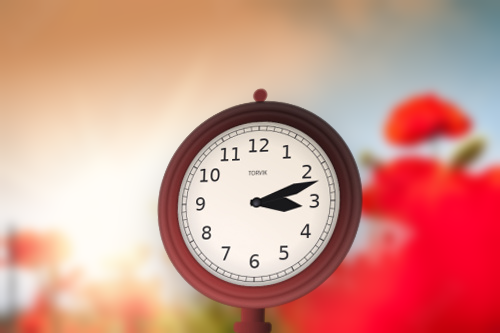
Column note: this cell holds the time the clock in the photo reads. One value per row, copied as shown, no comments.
3:12
